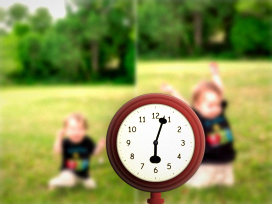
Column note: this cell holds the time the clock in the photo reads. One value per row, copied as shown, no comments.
6:03
